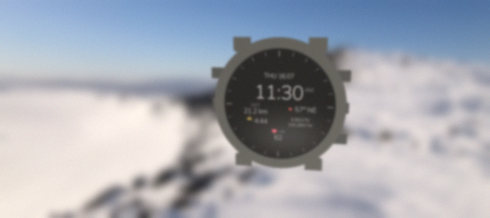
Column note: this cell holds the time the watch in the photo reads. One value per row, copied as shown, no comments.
11:30
